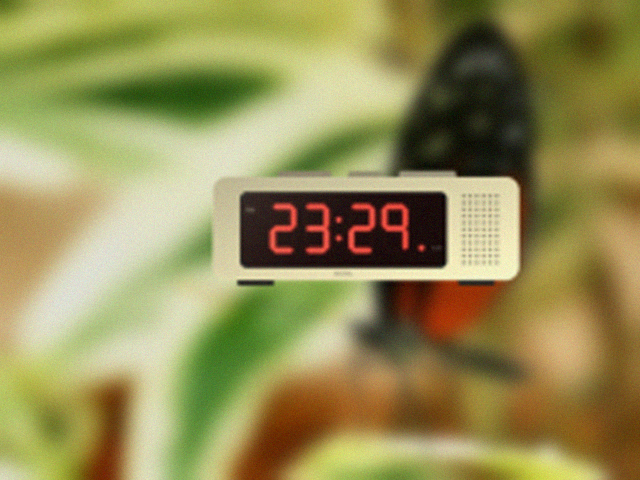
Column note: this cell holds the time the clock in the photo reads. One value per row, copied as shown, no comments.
23:29
